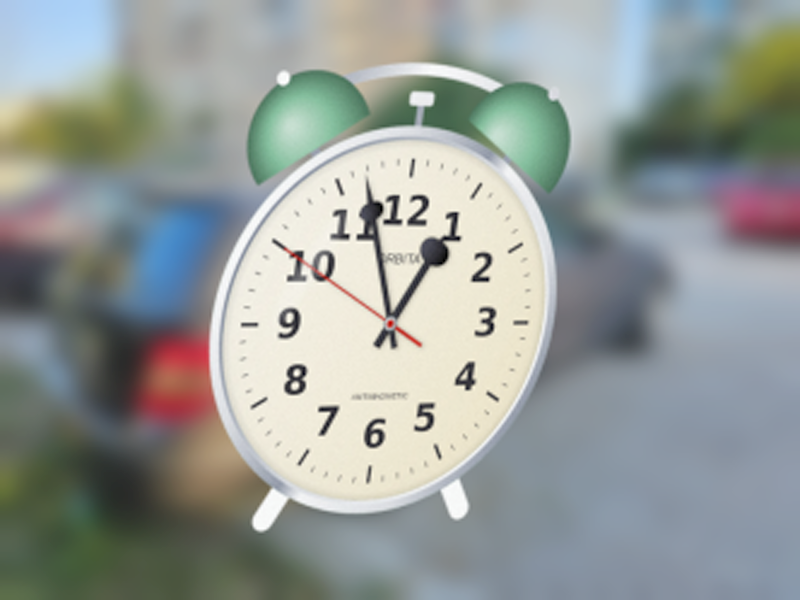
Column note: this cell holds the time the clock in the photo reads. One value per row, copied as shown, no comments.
12:56:50
